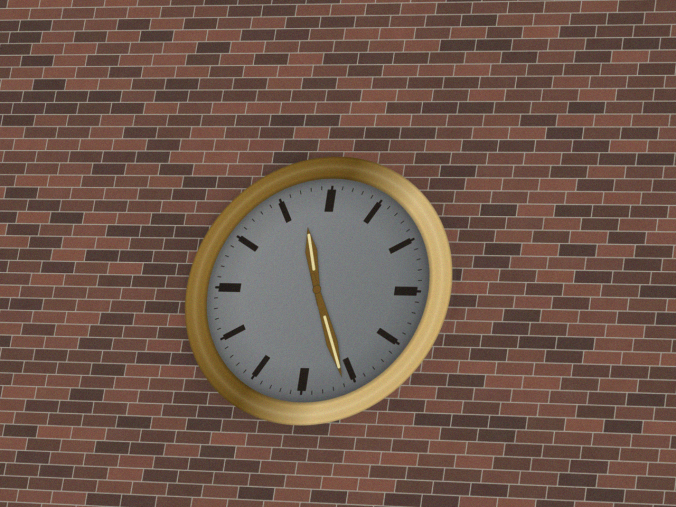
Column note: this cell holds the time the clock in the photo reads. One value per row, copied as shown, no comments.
11:26
